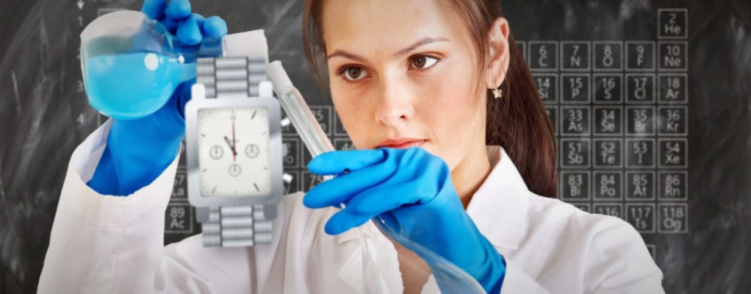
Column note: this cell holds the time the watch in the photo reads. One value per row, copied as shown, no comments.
11:00
